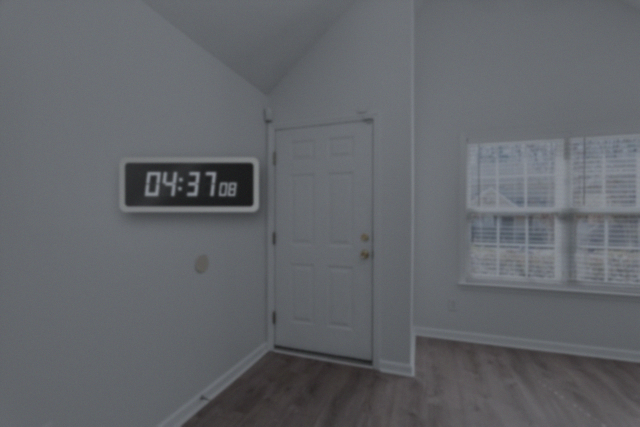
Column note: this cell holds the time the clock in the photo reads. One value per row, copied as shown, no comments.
4:37:08
